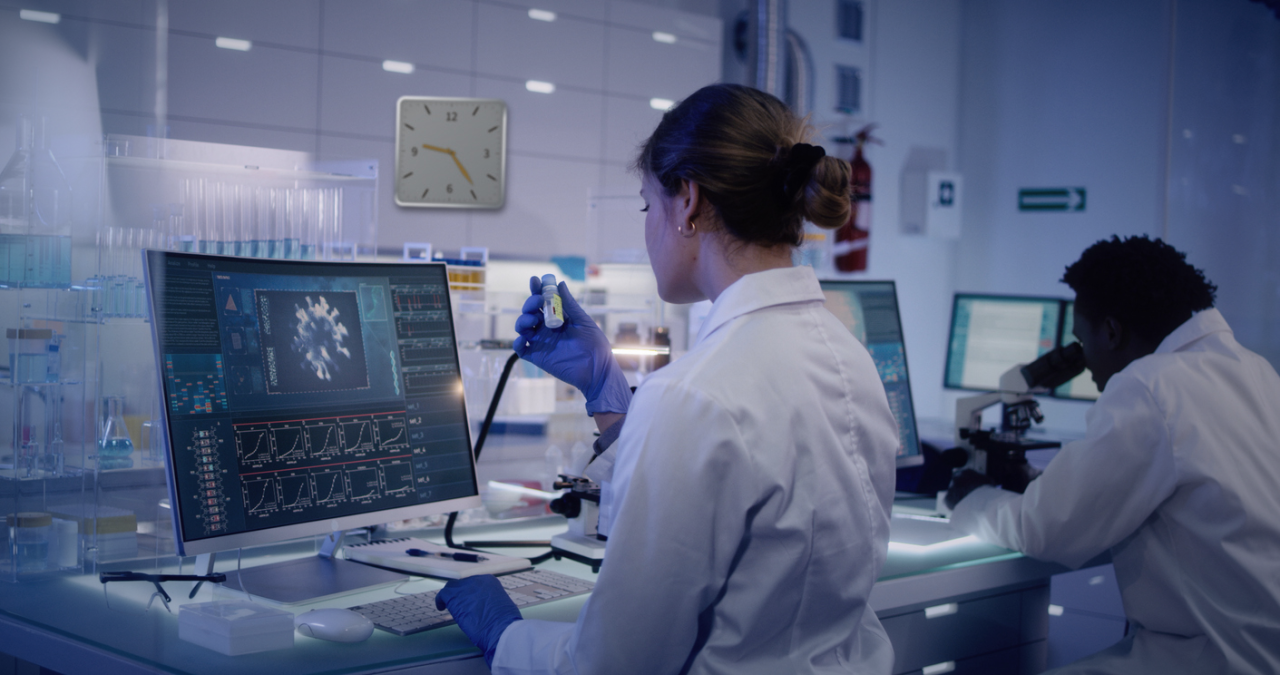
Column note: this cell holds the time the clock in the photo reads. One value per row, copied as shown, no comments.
9:24
